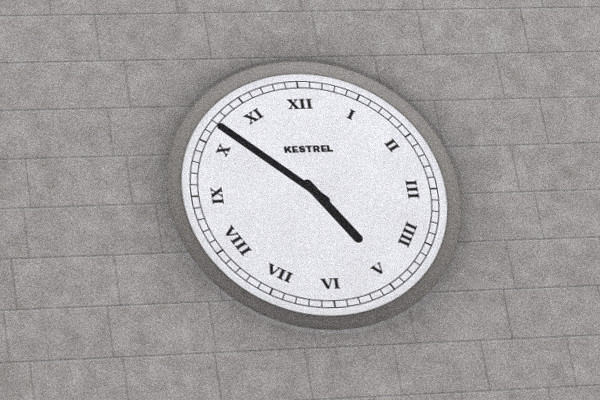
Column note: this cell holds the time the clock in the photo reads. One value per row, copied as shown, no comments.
4:52
